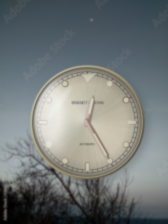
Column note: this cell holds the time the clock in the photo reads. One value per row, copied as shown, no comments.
12:25
